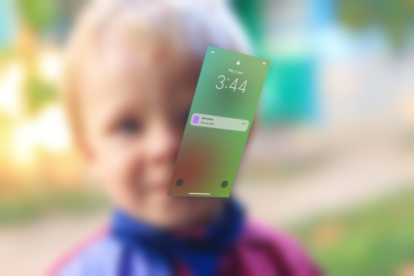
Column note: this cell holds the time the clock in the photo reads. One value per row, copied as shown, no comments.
3:44
